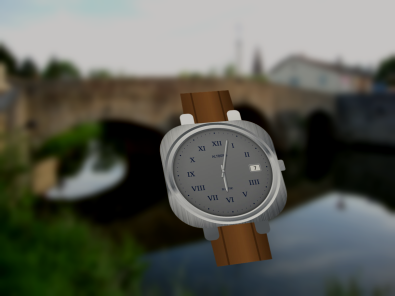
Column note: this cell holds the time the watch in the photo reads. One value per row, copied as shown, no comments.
6:03
